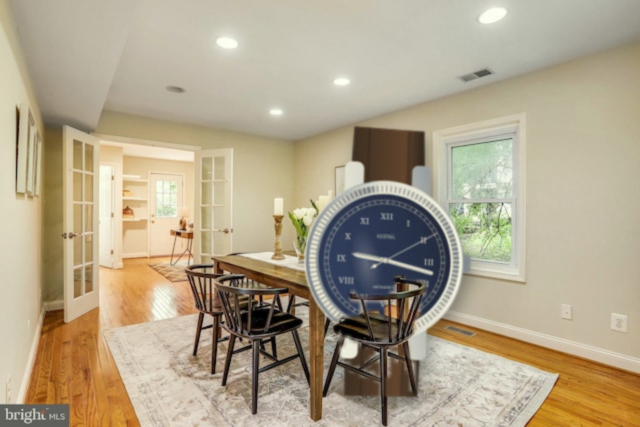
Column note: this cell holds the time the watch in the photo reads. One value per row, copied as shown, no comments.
9:17:10
